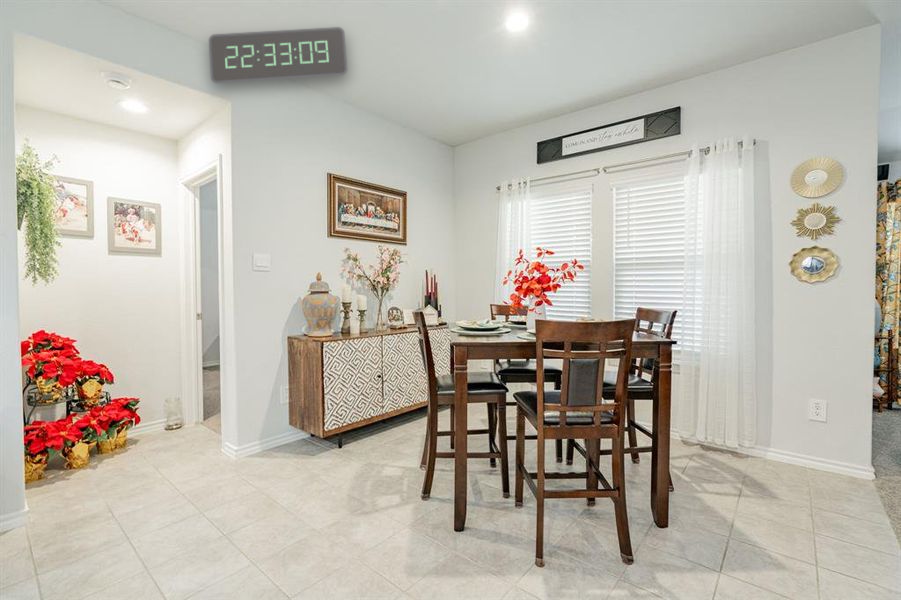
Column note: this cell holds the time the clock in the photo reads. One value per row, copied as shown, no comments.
22:33:09
